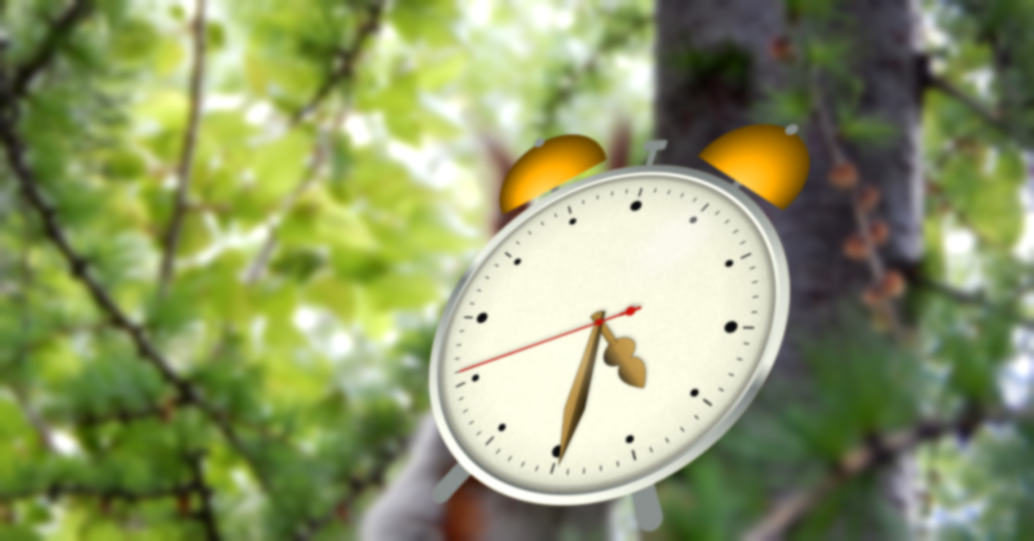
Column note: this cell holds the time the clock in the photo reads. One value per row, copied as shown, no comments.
4:29:41
